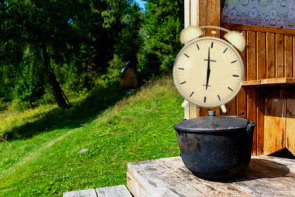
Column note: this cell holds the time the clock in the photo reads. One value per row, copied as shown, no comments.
5:59
